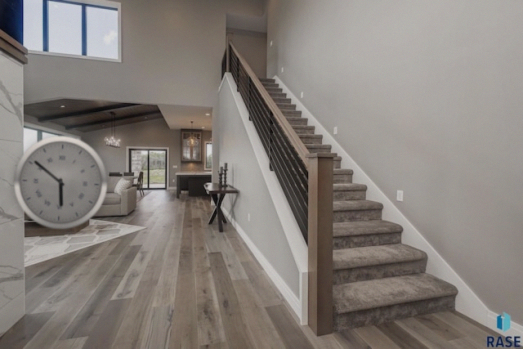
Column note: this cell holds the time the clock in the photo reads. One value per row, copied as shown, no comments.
5:51
